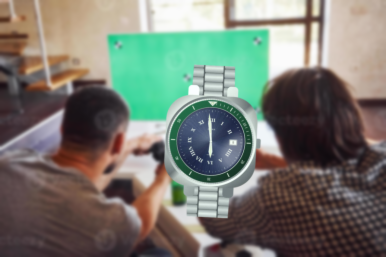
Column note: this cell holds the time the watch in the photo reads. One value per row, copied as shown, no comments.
5:59
